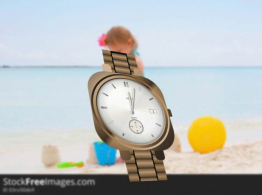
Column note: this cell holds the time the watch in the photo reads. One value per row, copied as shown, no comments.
12:03
